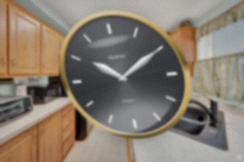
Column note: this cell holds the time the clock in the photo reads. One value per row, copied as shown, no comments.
10:10
